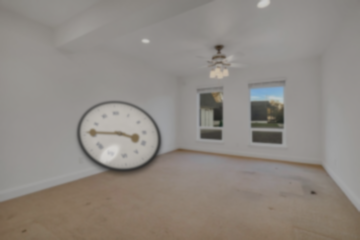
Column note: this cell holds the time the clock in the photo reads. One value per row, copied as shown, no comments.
3:46
